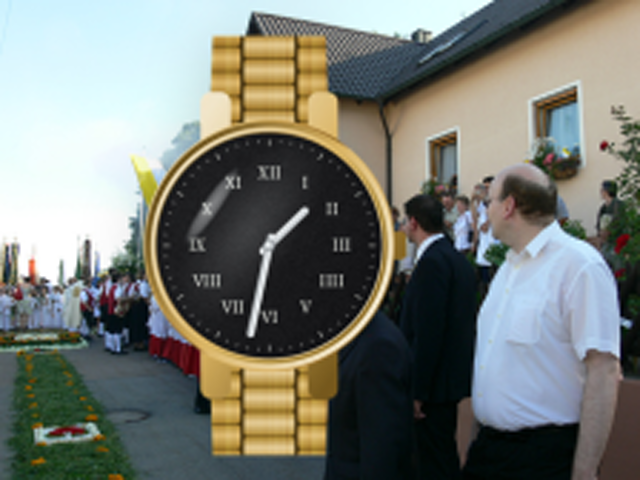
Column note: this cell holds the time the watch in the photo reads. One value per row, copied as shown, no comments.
1:32
